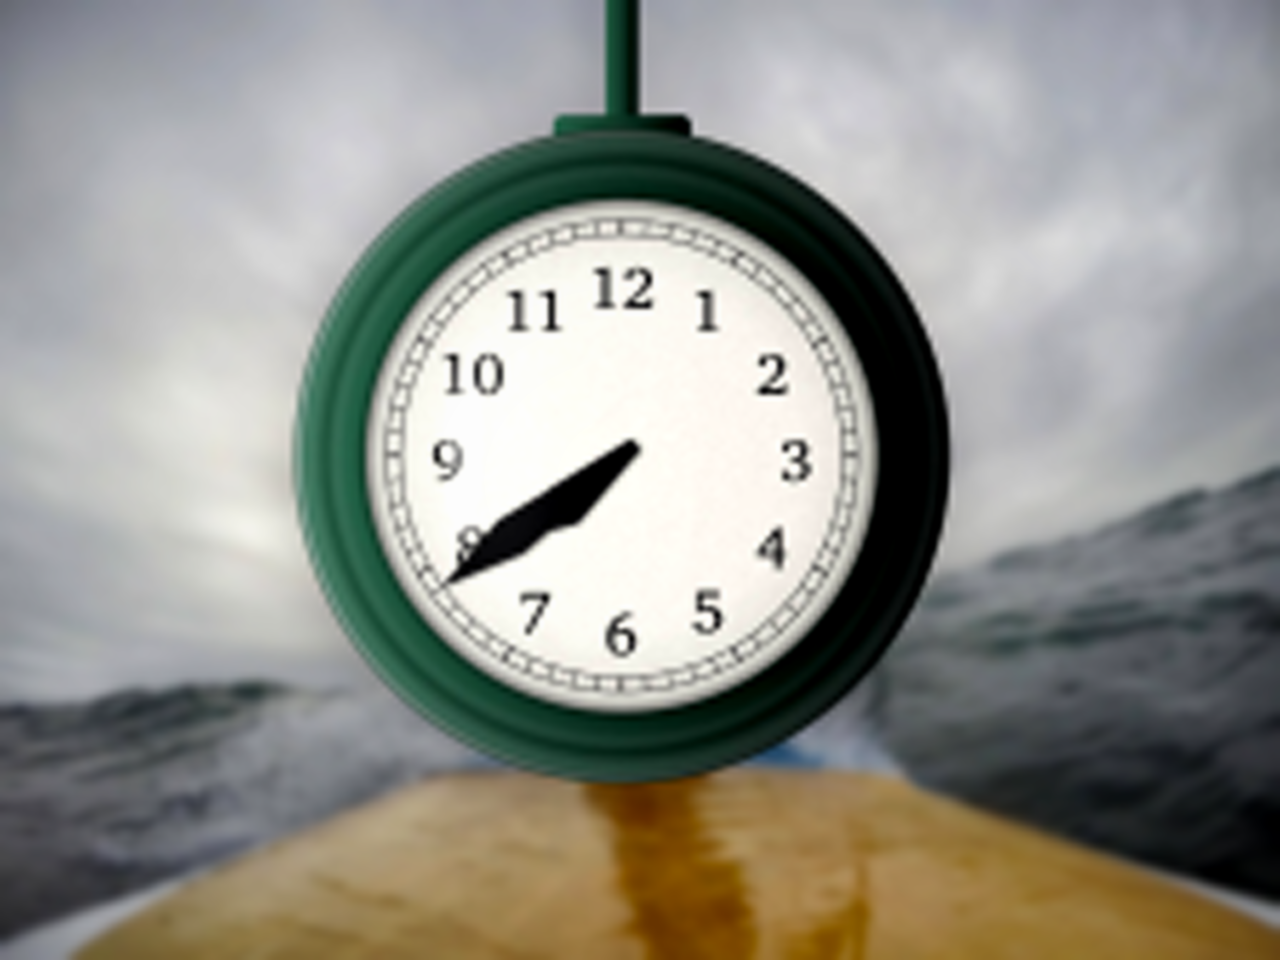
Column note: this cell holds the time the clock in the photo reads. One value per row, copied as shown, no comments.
7:39
